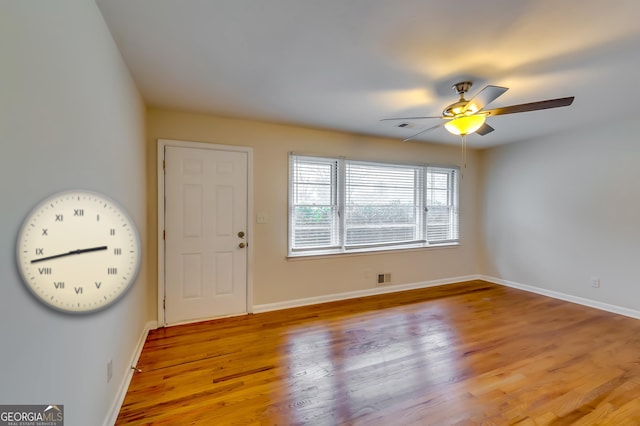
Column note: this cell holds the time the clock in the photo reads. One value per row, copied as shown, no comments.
2:43
